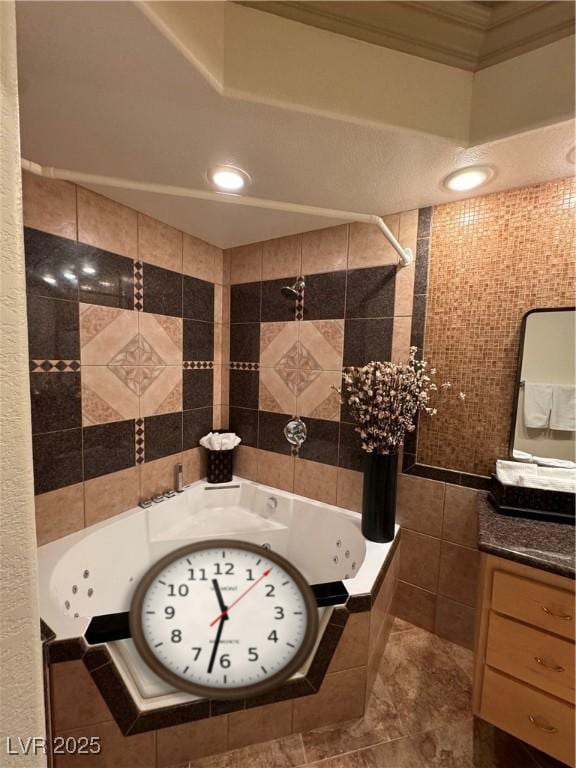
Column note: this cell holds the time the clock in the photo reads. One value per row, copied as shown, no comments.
11:32:07
